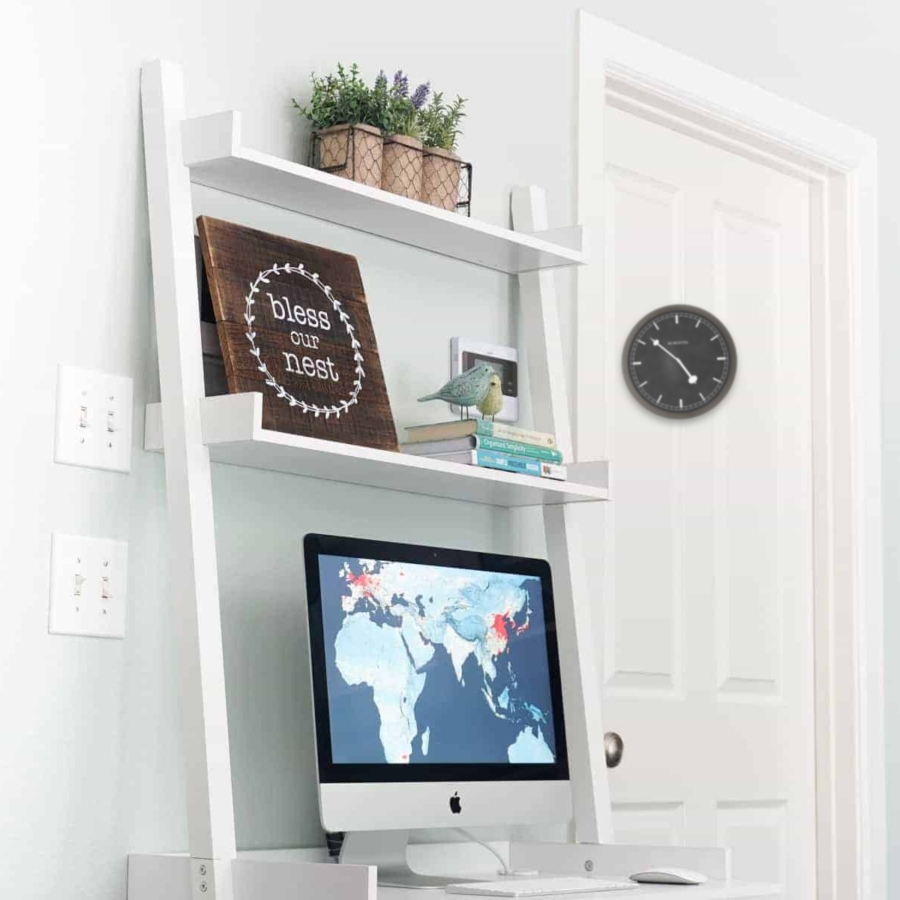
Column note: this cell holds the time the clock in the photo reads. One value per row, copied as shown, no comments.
4:52
